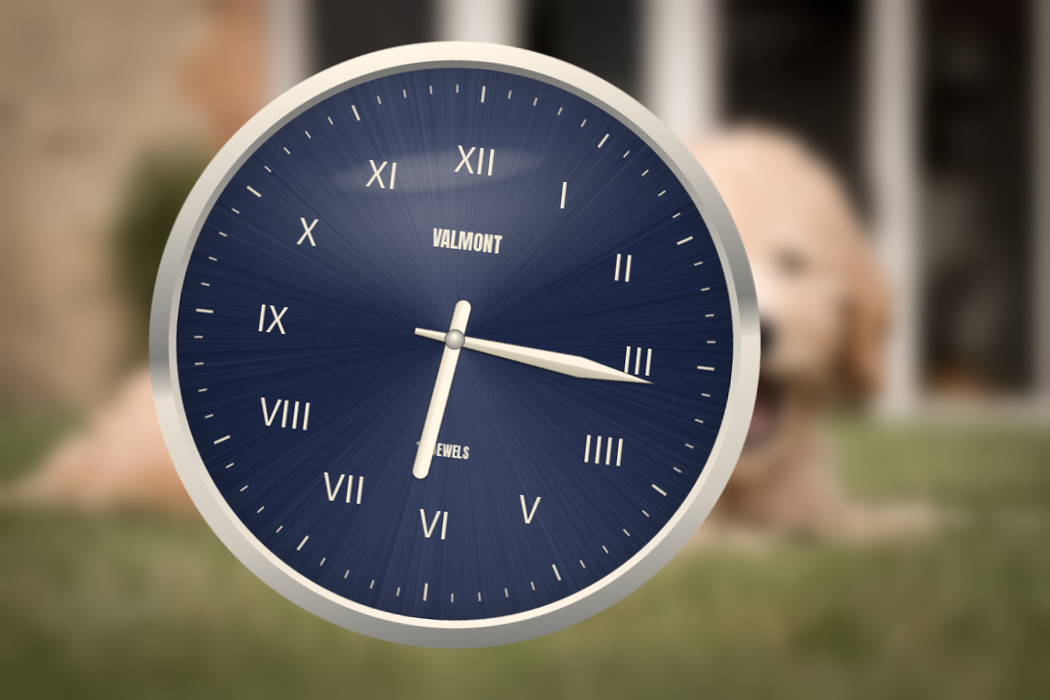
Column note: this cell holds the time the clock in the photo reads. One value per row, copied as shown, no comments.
6:16
